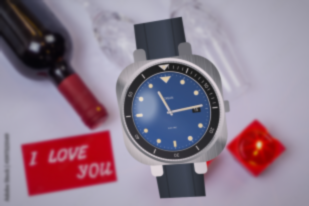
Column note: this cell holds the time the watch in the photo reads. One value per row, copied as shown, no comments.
11:14
